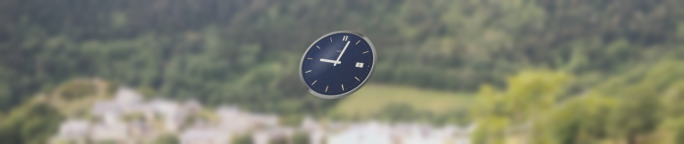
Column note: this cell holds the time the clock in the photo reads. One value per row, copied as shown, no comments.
9:02
